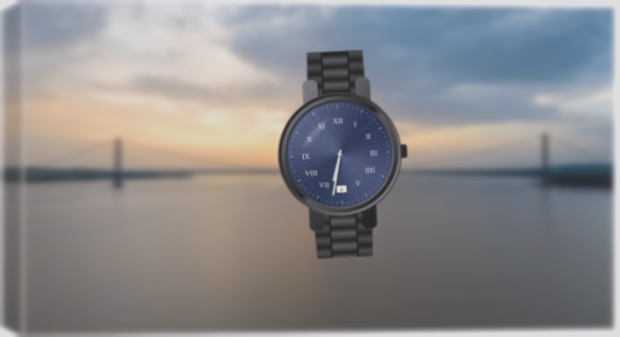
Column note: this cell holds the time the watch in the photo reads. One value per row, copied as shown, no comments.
6:32
